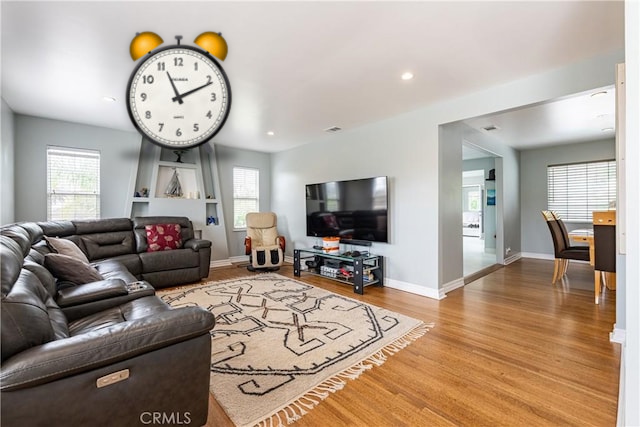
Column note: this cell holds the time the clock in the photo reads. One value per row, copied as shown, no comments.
11:11
